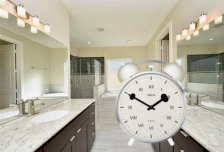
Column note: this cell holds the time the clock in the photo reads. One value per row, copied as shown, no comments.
1:50
